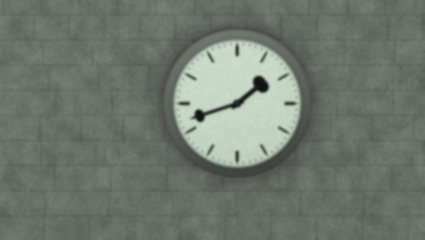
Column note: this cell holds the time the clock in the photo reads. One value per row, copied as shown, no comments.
1:42
